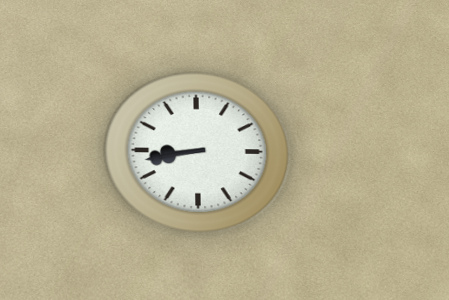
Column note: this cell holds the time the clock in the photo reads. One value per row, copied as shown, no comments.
8:43
